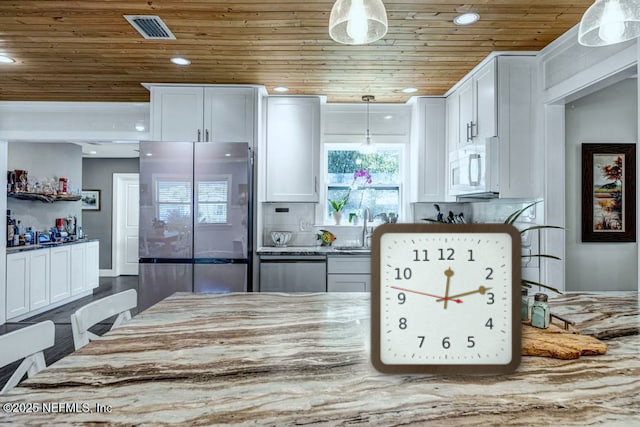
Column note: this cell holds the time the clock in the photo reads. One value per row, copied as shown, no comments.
12:12:47
